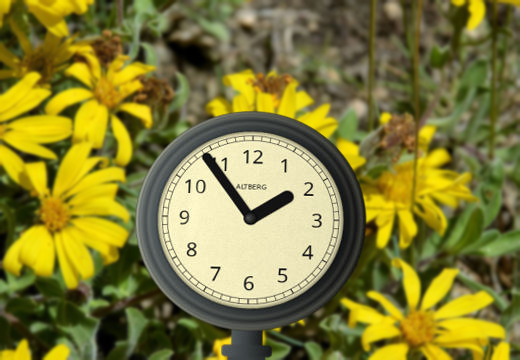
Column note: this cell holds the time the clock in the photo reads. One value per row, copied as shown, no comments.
1:54
